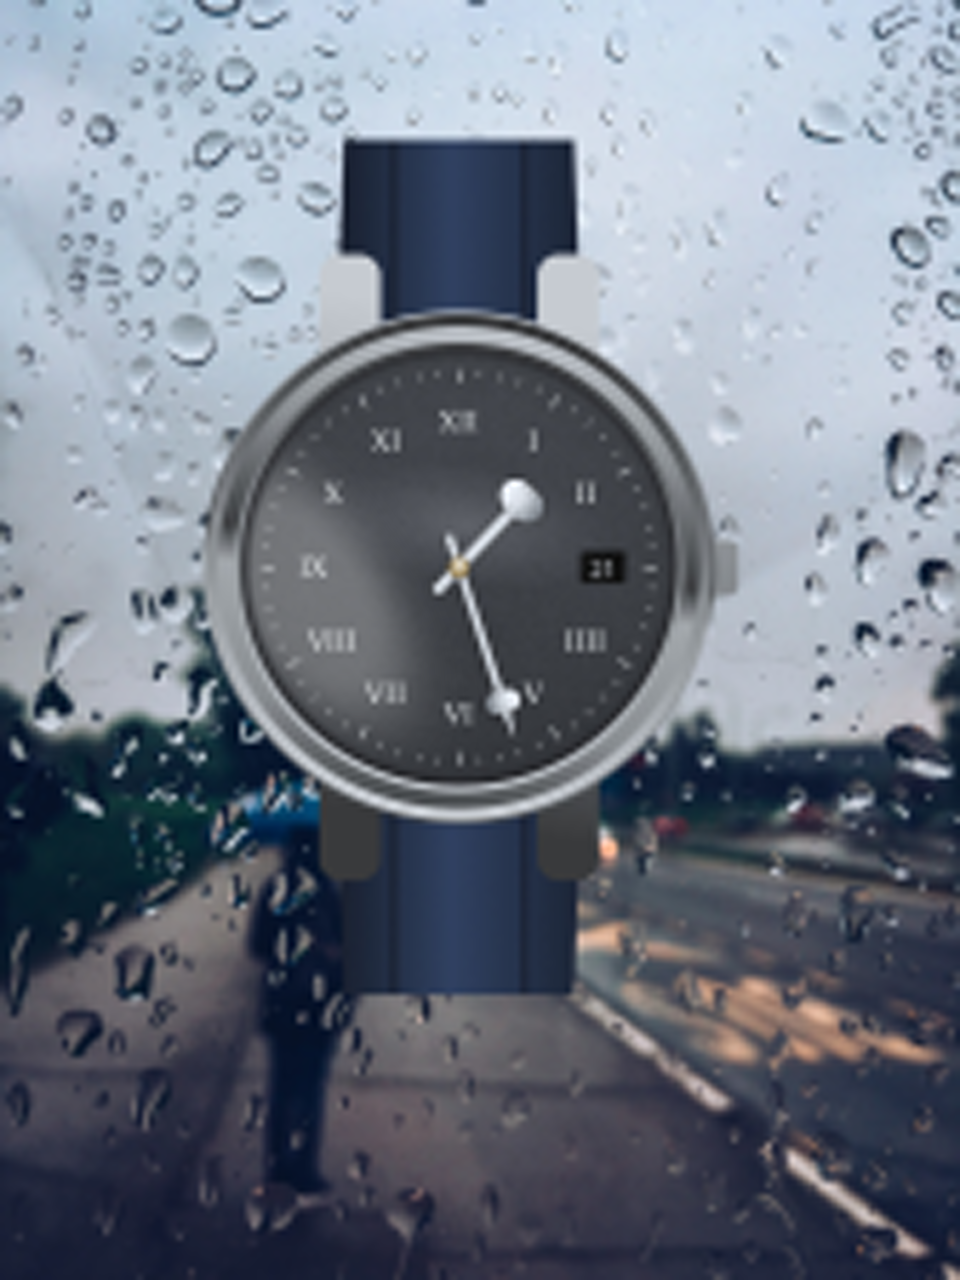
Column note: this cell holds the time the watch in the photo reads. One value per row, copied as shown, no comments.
1:27
